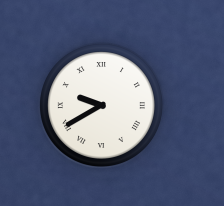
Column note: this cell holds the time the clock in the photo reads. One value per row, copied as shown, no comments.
9:40
